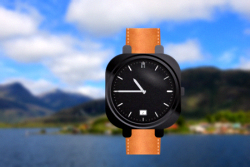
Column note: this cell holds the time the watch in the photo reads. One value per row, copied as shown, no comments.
10:45
